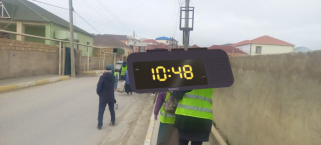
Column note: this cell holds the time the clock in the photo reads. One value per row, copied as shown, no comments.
10:48
